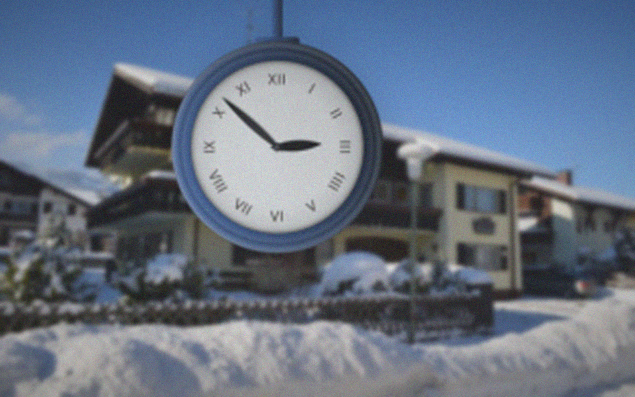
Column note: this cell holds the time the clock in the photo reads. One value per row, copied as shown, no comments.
2:52
